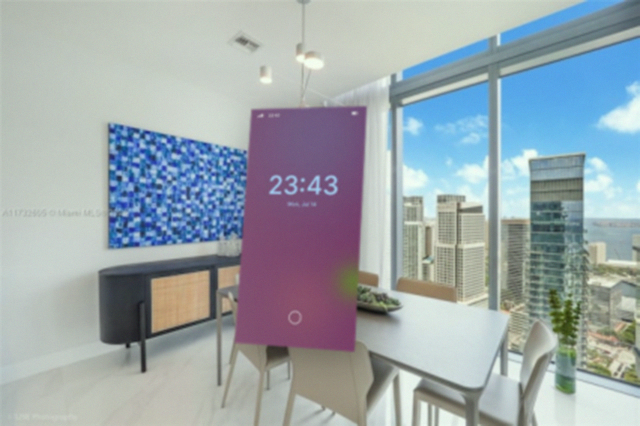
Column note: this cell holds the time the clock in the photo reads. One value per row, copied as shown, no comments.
23:43
